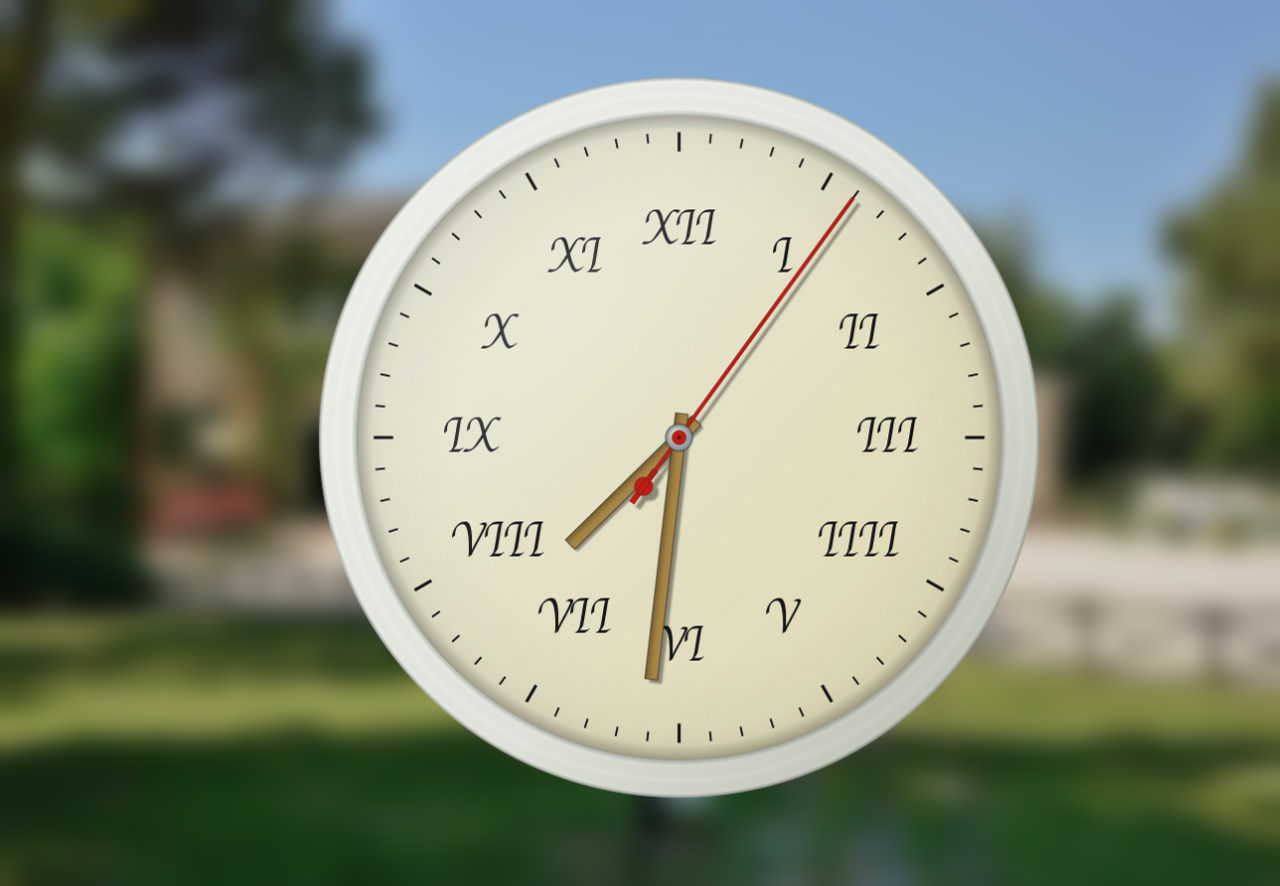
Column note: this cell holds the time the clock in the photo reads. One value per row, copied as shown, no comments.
7:31:06
